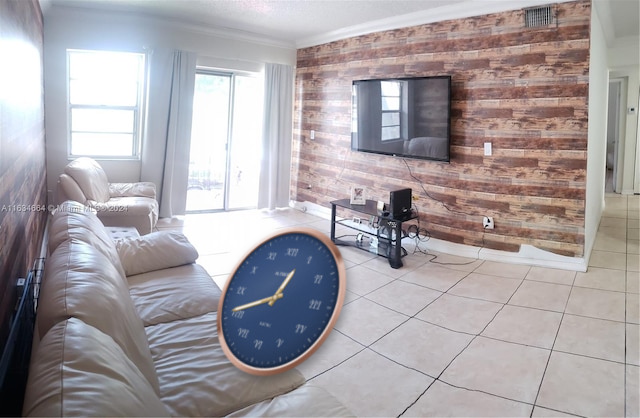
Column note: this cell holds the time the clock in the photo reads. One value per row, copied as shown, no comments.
12:41
